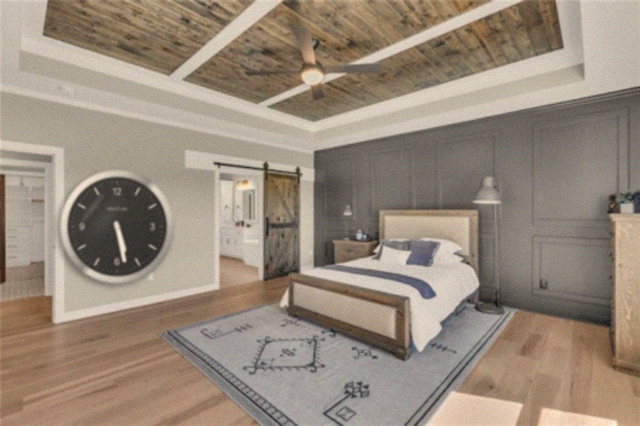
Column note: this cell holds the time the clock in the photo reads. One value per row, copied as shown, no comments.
5:28
